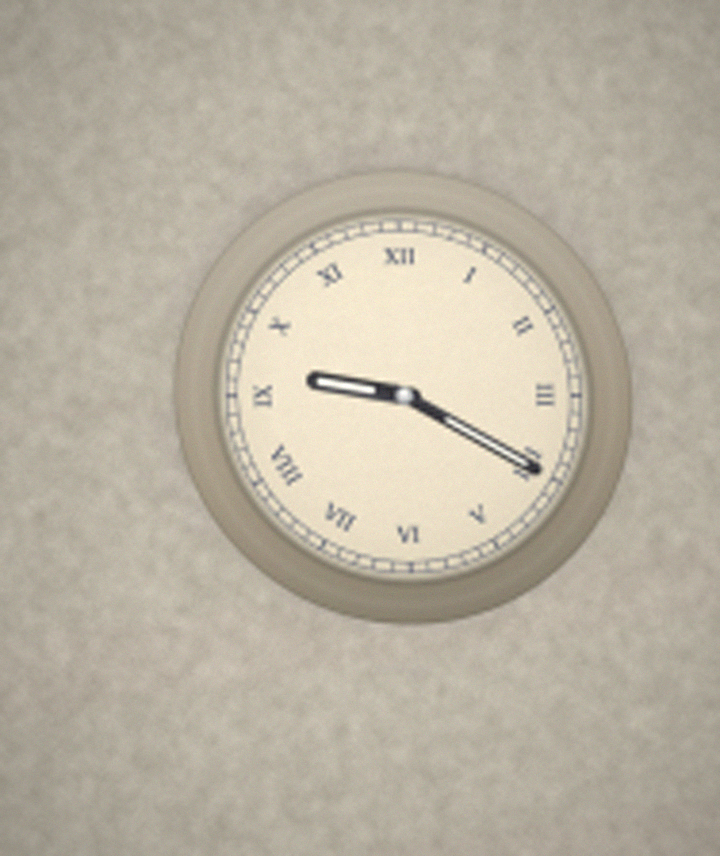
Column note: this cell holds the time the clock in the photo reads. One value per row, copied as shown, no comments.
9:20
